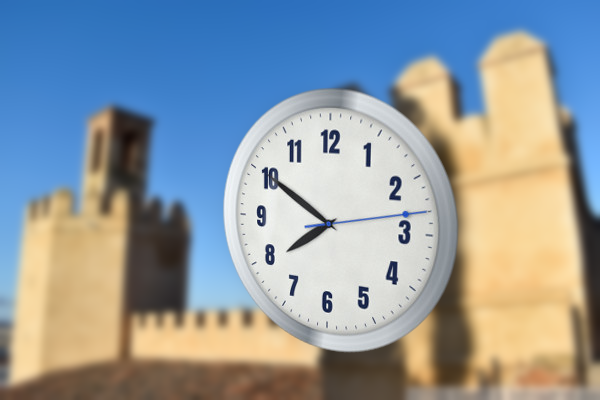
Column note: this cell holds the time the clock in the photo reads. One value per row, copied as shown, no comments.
7:50:13
